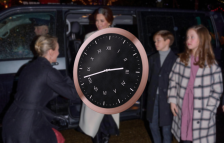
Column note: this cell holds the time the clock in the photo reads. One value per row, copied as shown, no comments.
2:42
